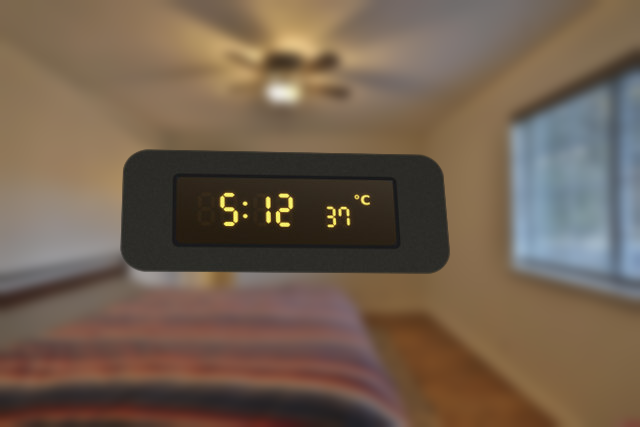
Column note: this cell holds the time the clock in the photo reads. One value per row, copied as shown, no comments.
5:12
